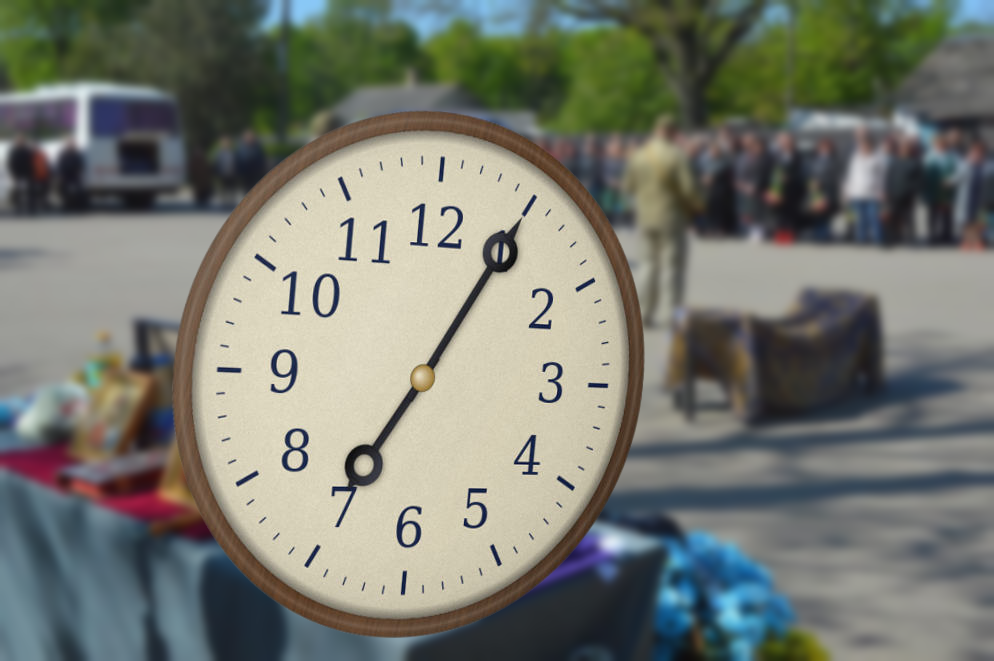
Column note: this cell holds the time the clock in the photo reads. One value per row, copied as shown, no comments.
7:05
